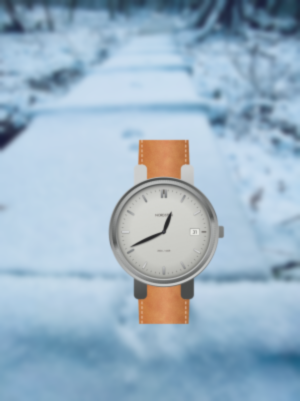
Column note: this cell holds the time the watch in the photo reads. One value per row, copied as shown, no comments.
12:41
